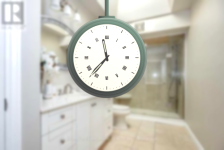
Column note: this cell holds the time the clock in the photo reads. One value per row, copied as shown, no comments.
11:37
